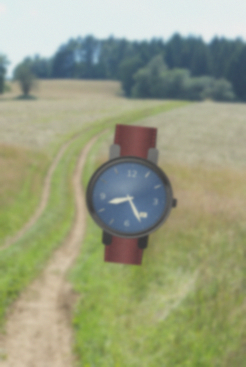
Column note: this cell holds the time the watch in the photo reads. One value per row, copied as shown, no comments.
8:25
